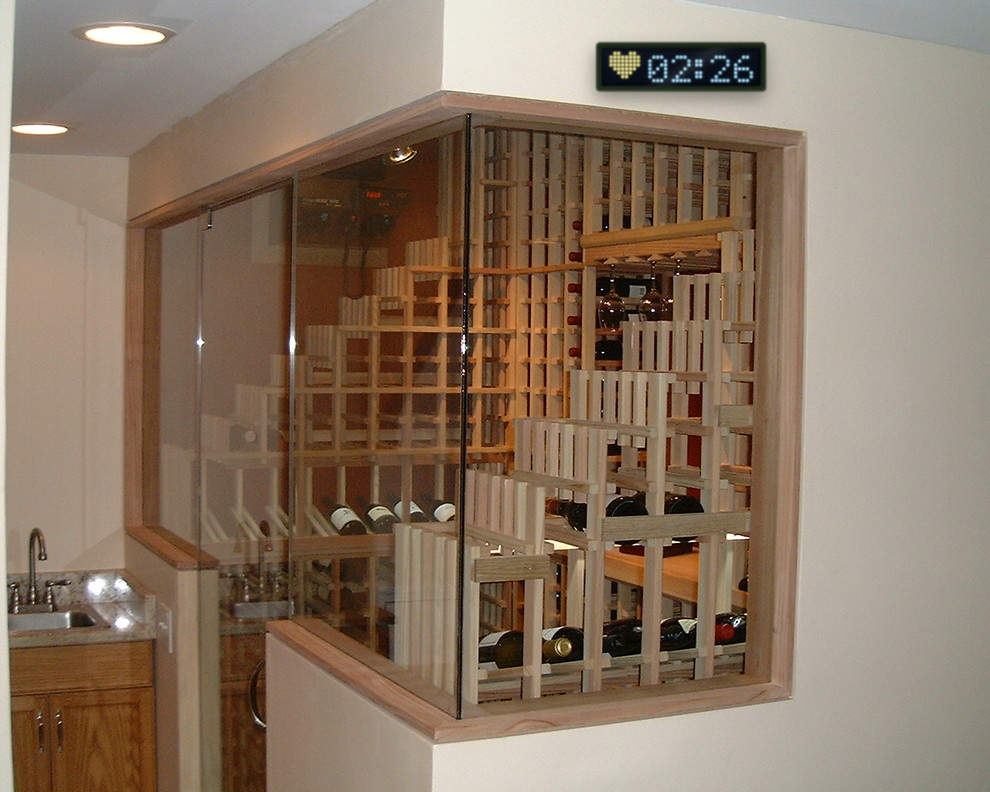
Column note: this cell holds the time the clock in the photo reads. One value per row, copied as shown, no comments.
2:26
